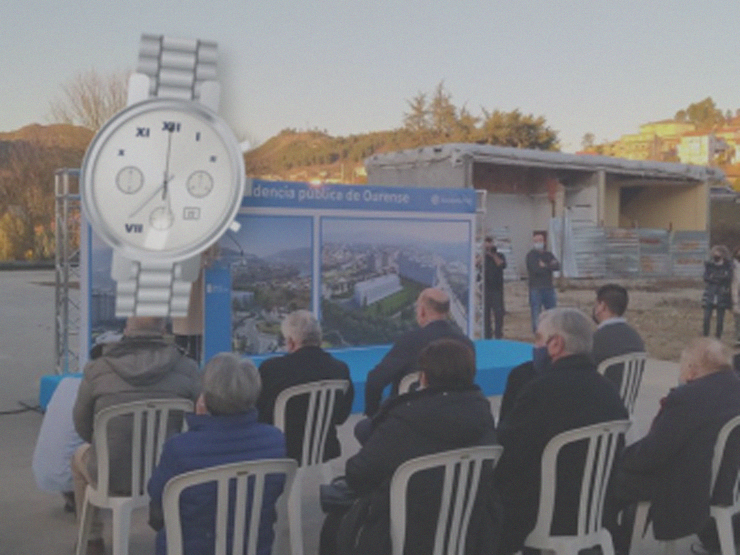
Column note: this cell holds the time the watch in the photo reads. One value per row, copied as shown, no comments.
5:37
